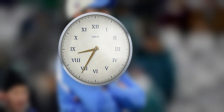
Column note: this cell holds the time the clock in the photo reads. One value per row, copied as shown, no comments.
8:35
